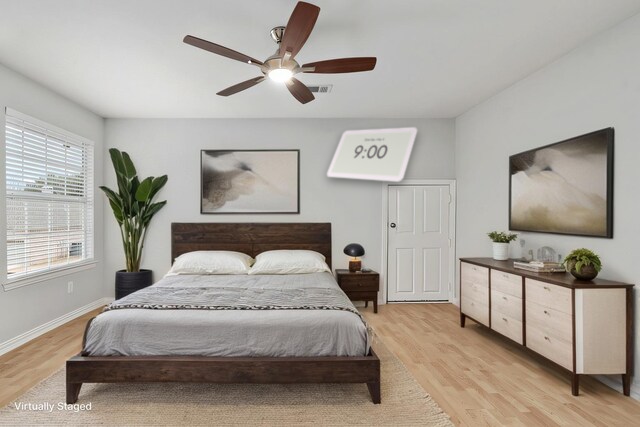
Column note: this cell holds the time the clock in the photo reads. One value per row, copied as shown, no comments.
9:00
